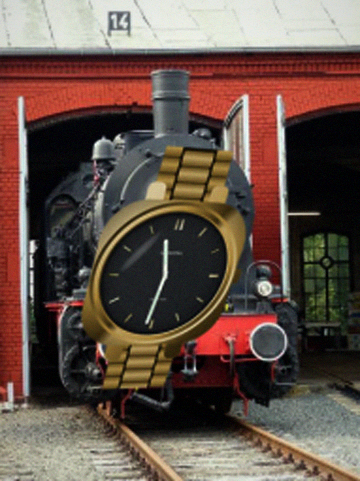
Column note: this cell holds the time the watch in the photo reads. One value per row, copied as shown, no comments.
11:31
